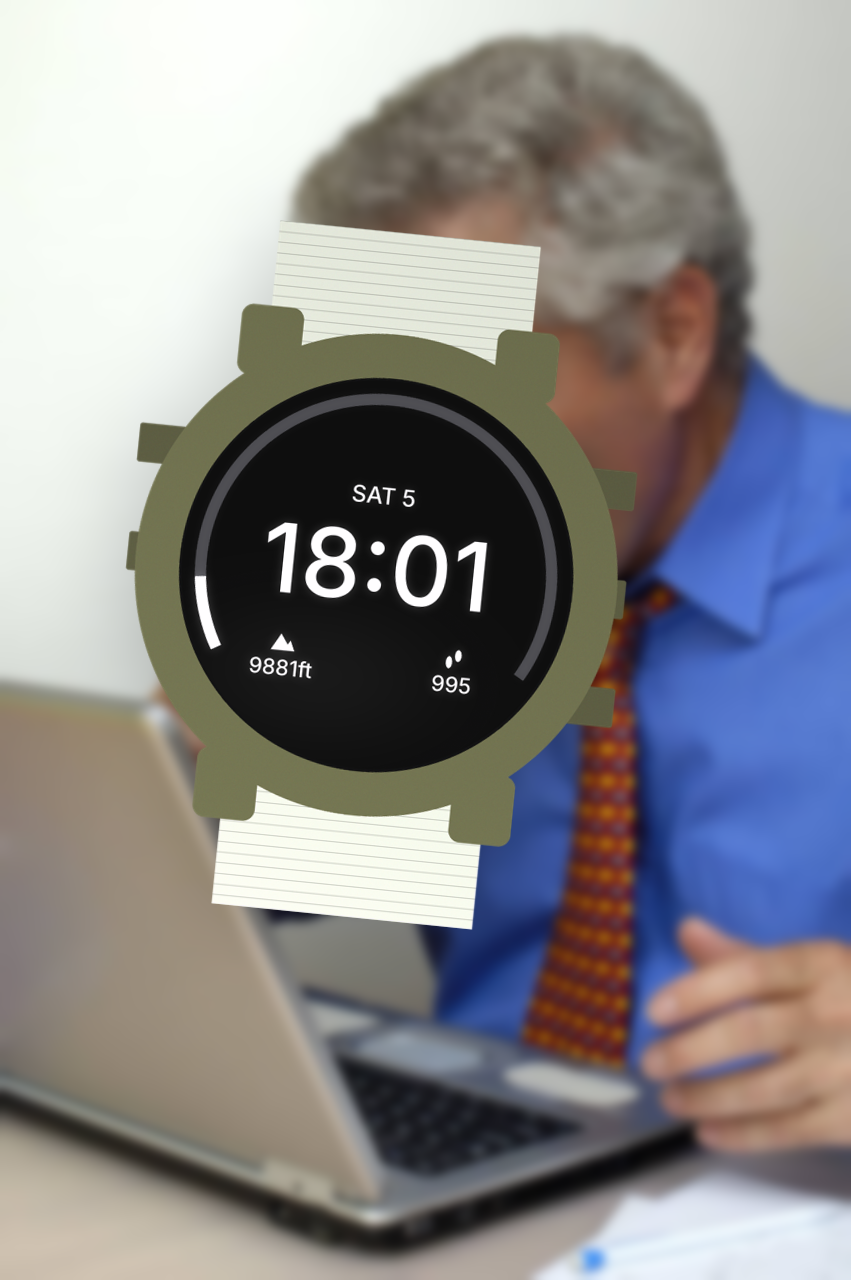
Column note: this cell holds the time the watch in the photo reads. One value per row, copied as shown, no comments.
18:01
